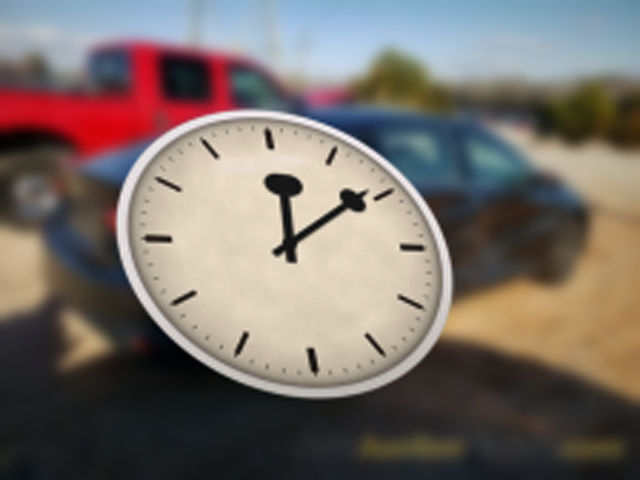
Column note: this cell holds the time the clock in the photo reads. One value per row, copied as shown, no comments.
12:09
